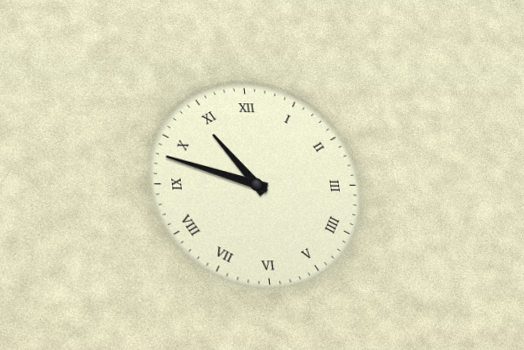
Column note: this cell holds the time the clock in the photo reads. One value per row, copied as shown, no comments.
10:48
